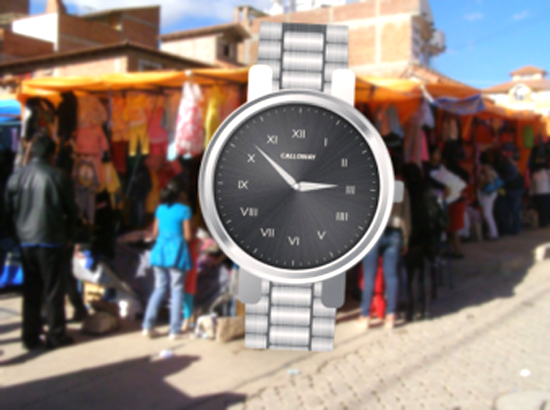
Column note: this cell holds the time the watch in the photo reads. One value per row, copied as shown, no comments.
2:52
